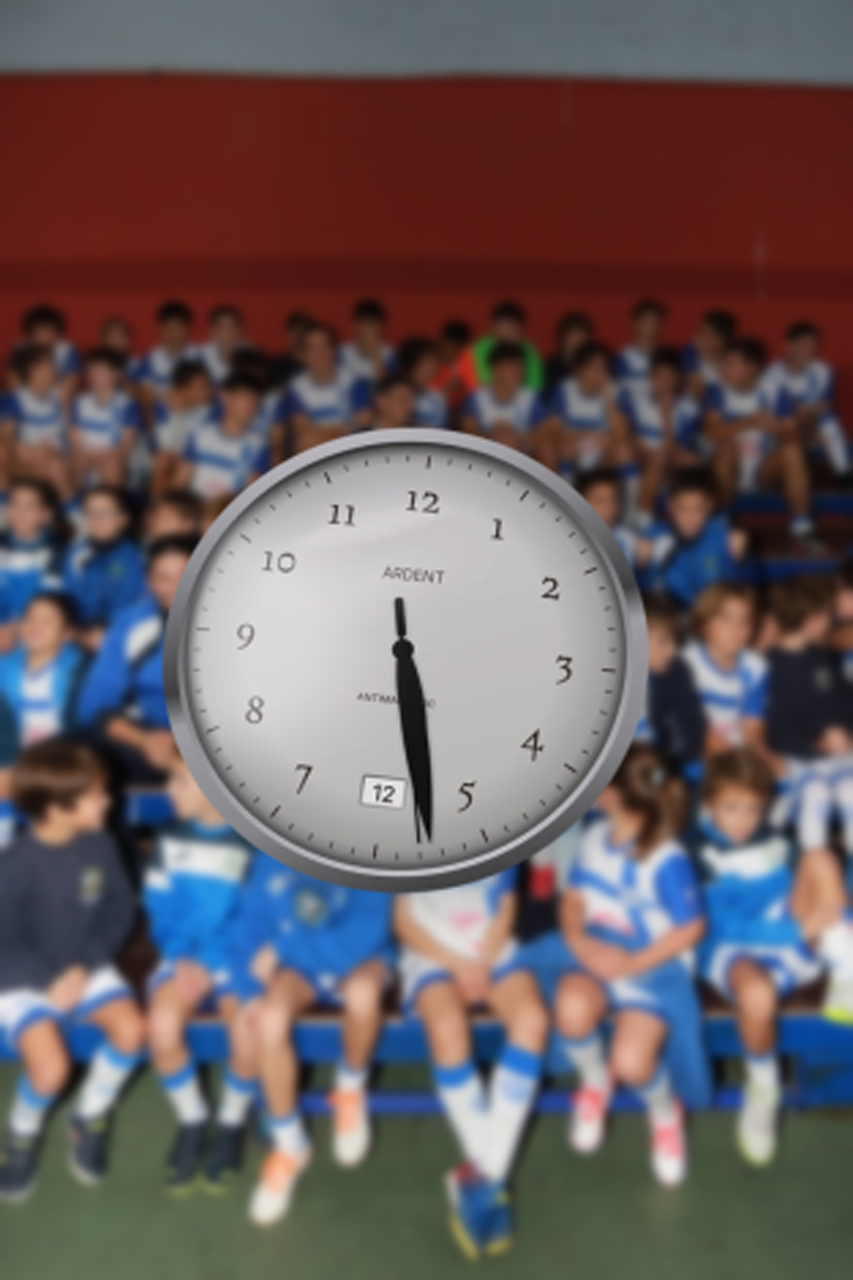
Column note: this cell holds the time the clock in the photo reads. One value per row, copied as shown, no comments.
5:27:28
